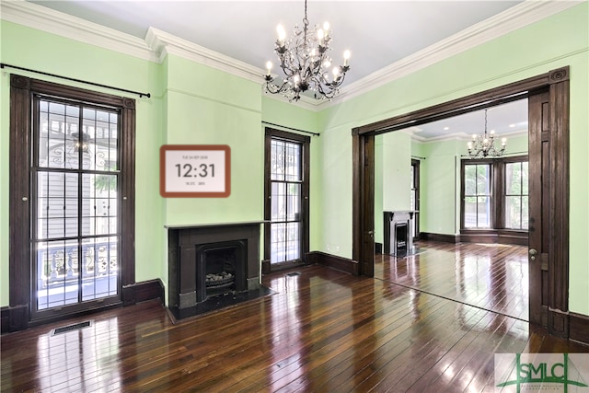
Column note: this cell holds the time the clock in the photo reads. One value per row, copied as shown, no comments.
12:31
